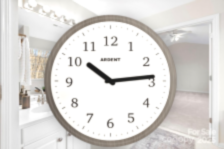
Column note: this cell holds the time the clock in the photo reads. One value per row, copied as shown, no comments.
10:14
